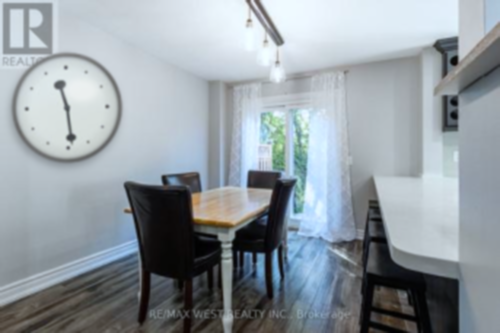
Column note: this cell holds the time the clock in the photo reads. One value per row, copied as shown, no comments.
11:29
